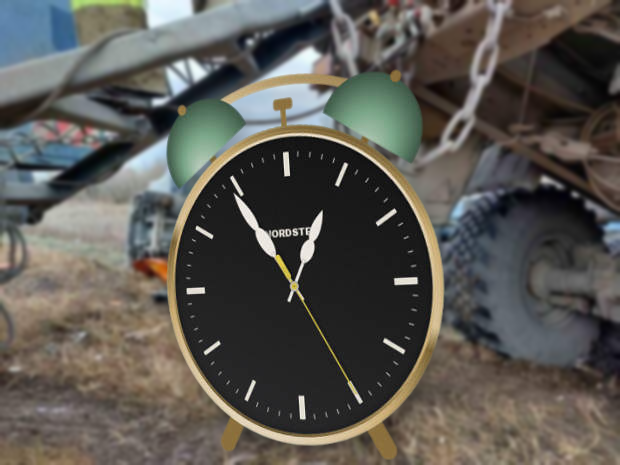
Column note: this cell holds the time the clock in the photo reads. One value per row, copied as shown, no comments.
12:54:25
